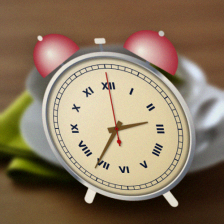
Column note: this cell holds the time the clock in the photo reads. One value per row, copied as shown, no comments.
2:36:00
